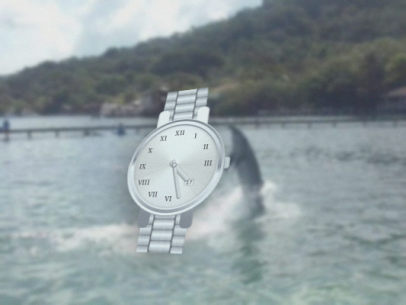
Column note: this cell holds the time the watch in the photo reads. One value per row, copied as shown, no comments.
4:27
